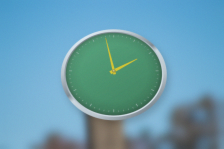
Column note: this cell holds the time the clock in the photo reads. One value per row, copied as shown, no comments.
1:58
